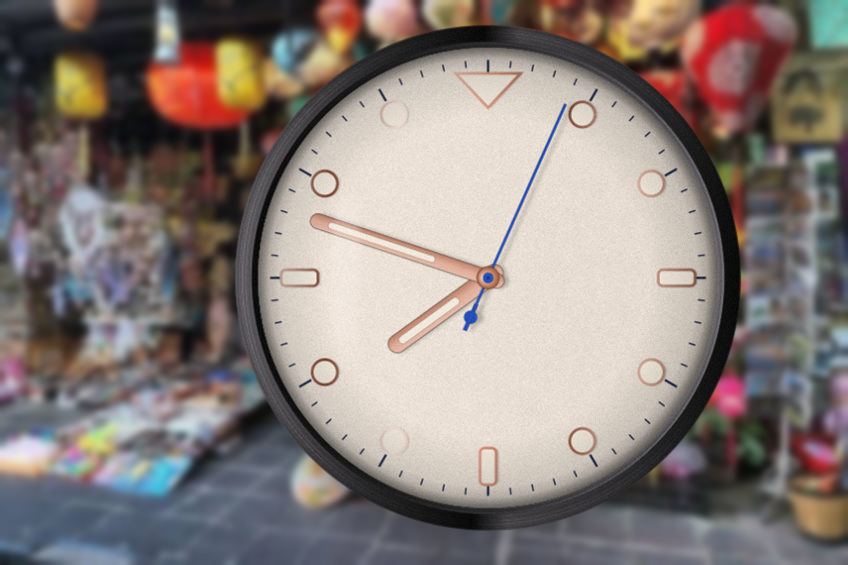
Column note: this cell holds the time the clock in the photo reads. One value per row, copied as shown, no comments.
7:48:04
